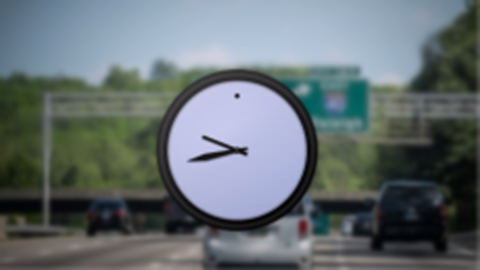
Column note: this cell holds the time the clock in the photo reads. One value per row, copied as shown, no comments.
9:43
